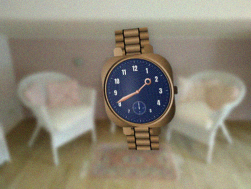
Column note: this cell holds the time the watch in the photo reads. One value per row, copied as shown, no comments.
1:41
